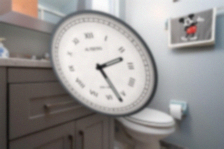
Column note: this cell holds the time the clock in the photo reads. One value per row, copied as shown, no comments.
2:27
